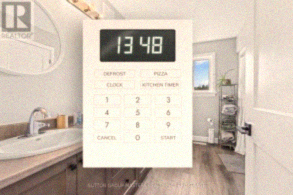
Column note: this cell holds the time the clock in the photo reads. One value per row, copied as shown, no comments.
13:48
